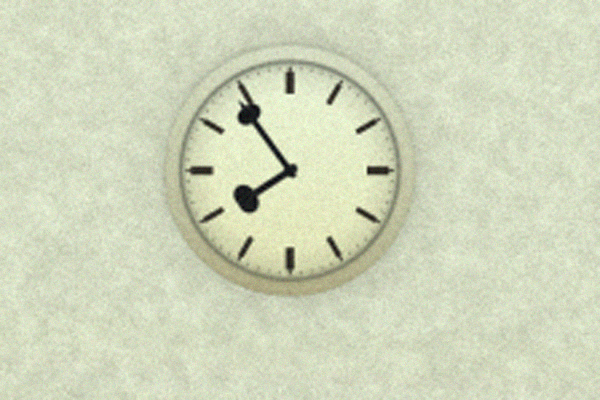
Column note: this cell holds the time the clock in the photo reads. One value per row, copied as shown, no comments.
7:54
